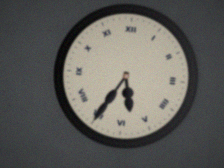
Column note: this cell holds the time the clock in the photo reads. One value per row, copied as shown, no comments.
5:35
